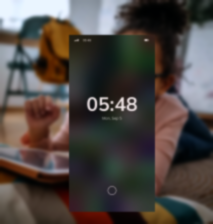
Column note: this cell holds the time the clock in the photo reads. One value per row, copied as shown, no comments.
5:48
